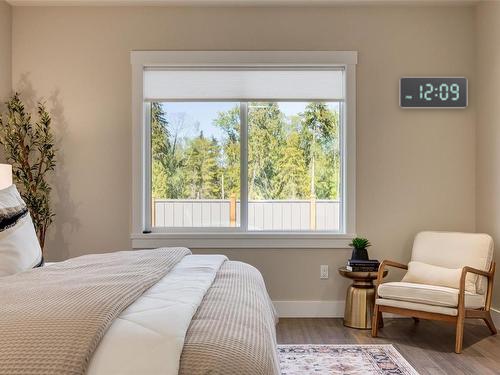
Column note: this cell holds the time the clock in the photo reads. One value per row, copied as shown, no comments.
12:09
